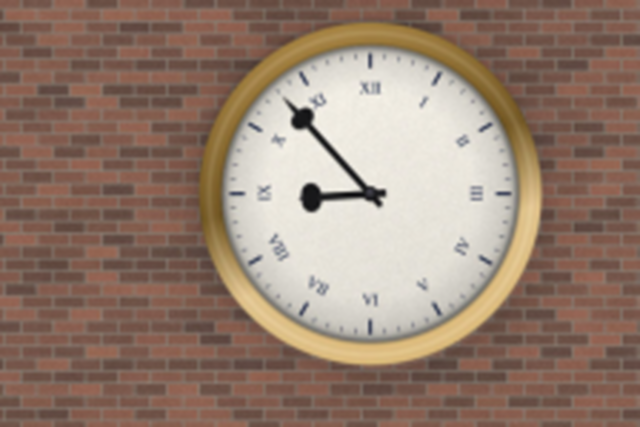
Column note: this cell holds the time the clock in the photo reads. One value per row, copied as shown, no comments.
8:53
